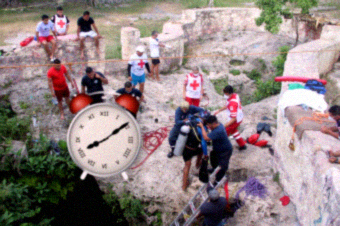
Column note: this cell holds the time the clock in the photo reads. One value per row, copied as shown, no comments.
8:09
